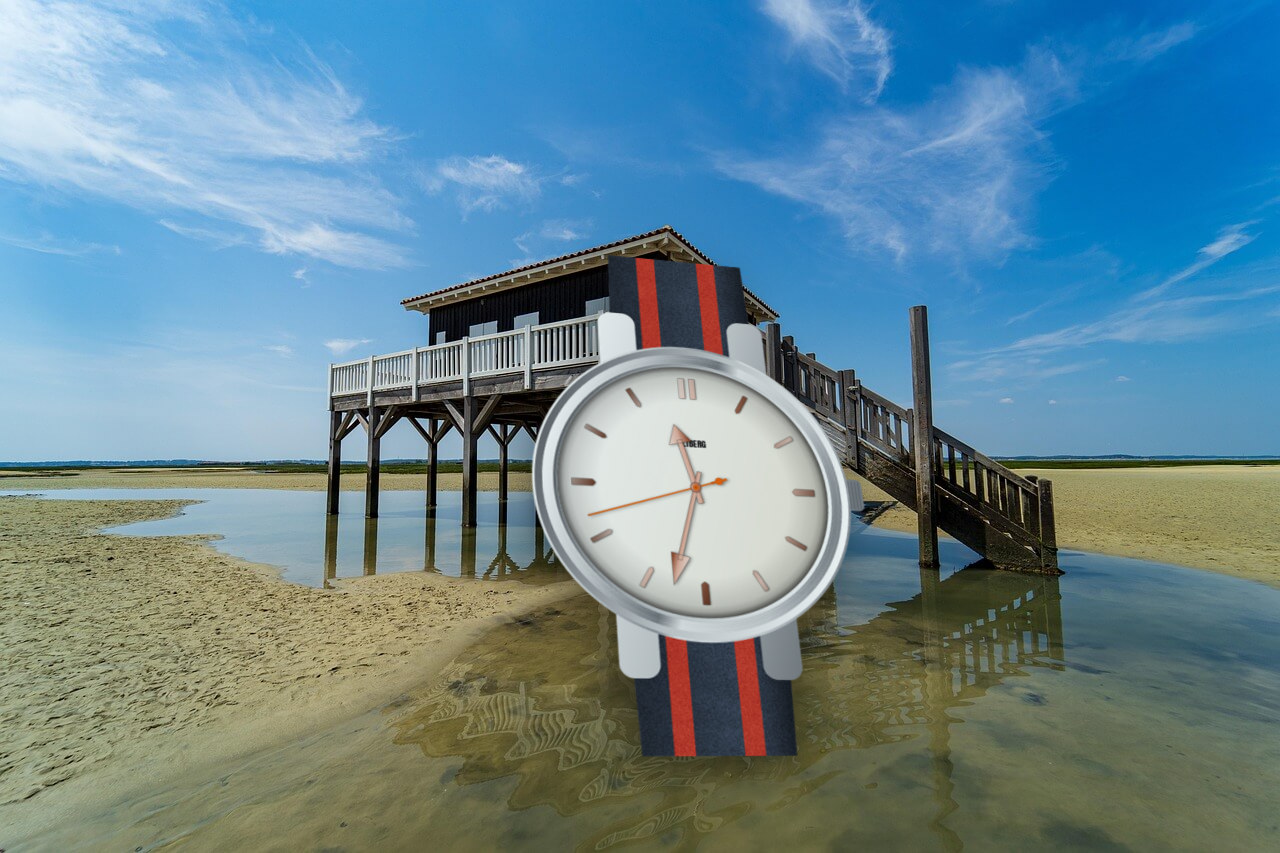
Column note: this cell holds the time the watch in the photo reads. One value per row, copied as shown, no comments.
11:32:42
